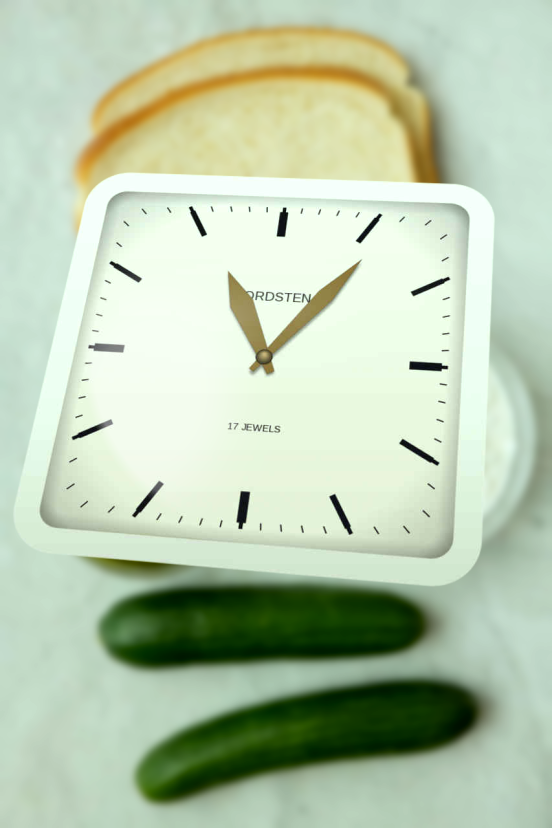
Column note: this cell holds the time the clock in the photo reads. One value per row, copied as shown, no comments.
11:06
